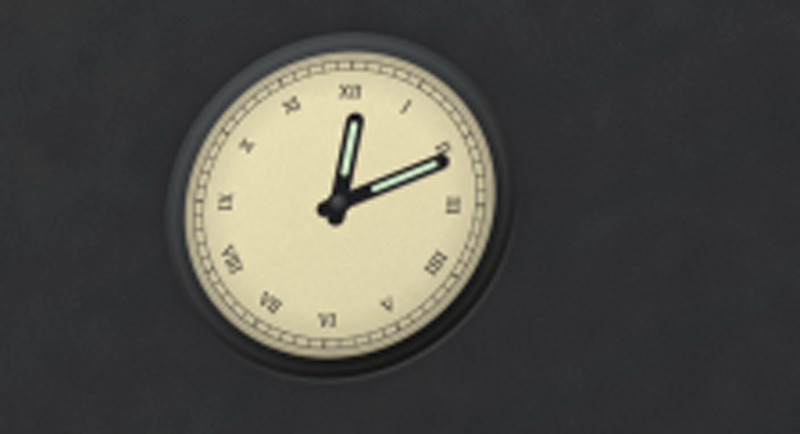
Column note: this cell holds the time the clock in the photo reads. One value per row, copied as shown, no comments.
12:11
